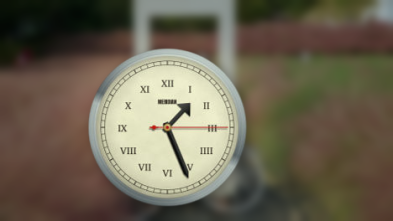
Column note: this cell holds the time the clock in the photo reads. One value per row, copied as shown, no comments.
1:26:15
